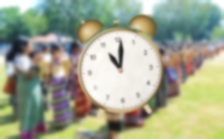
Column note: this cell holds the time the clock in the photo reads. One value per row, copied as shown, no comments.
11:01
